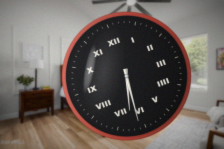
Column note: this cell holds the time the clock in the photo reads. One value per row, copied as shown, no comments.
6:31
